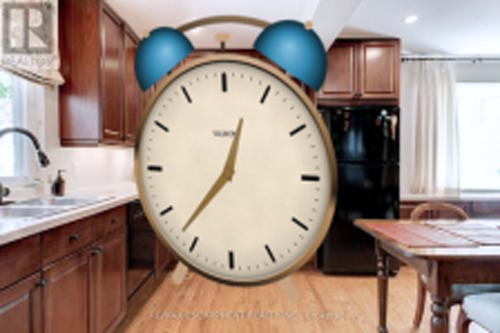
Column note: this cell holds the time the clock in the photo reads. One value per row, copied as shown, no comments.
12:37
